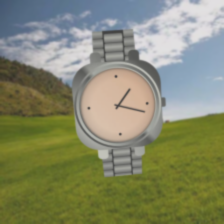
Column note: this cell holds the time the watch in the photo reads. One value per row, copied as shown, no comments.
1:18
